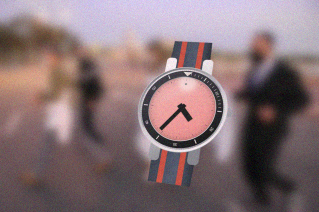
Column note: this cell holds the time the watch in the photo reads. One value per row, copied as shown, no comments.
4:36
